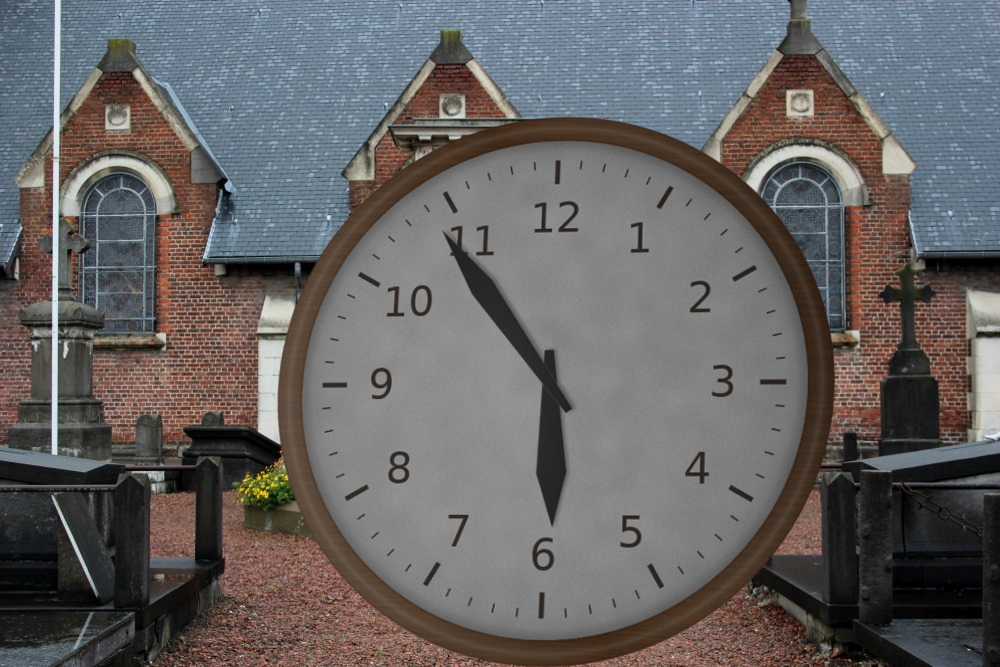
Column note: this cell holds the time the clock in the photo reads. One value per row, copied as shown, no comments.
5:54
